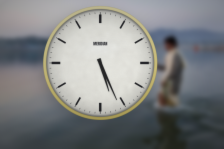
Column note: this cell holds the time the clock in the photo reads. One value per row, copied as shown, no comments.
5:26
